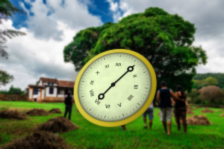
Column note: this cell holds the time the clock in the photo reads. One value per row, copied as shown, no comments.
7:06
